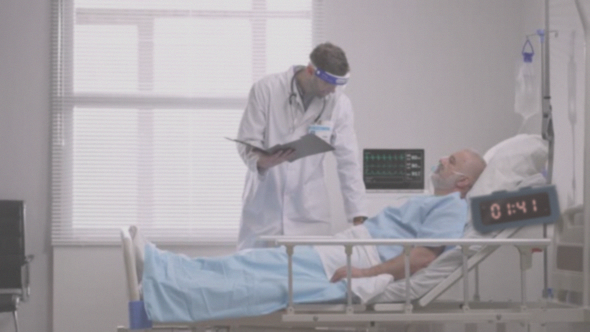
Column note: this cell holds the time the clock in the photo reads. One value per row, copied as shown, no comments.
1:41
